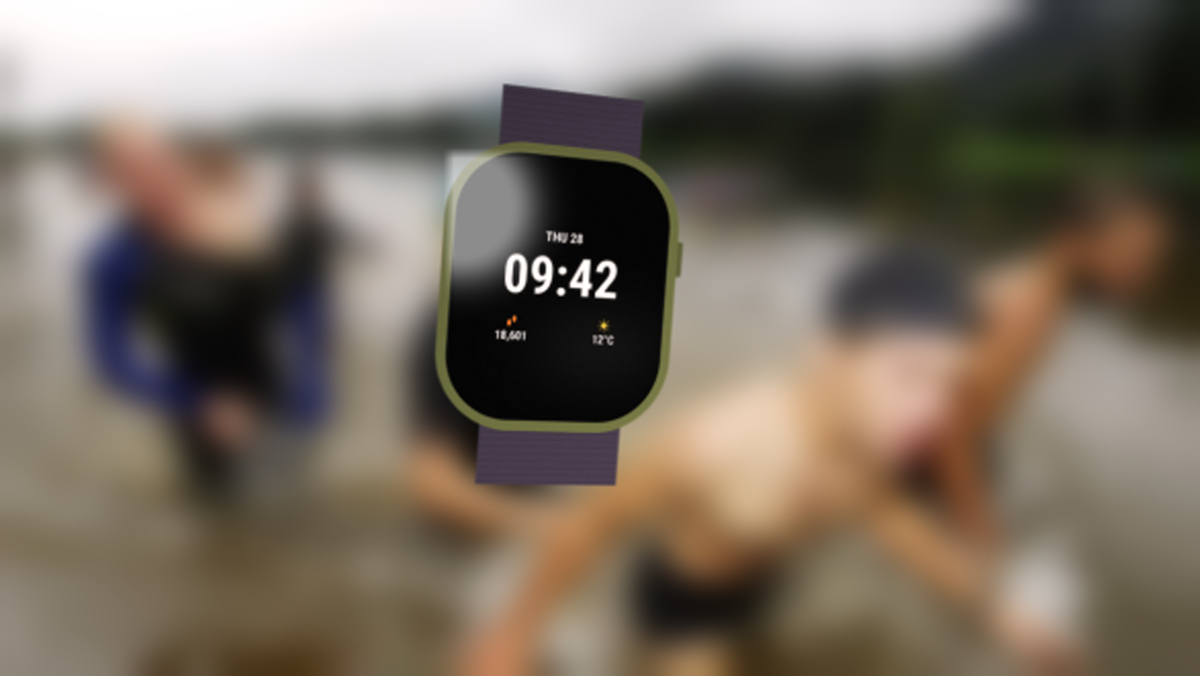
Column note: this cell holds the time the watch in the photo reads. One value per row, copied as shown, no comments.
9:42
